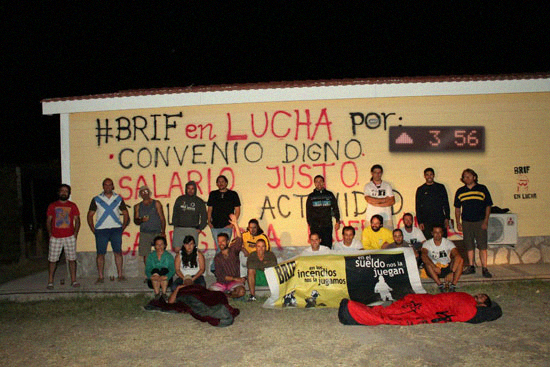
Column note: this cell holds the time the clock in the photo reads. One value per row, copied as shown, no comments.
3:56
